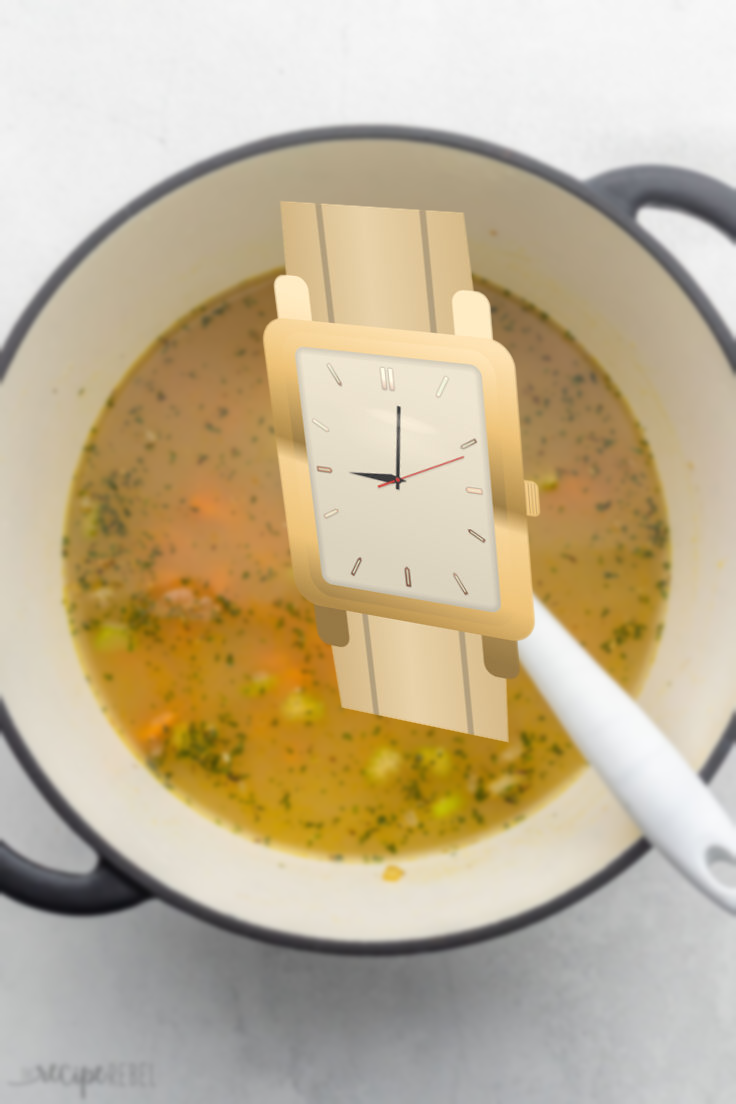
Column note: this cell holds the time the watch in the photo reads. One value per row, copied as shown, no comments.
9:01:11
